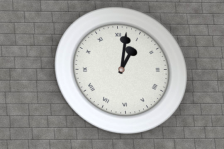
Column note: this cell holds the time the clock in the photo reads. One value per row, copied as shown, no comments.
1:02
